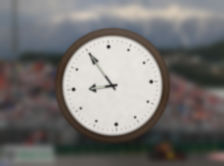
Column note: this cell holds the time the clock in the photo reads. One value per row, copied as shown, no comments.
8:55
